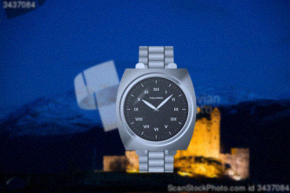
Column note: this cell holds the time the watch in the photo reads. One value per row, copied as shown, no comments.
10:08
